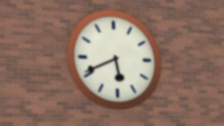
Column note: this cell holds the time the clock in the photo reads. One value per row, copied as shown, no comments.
5:41
